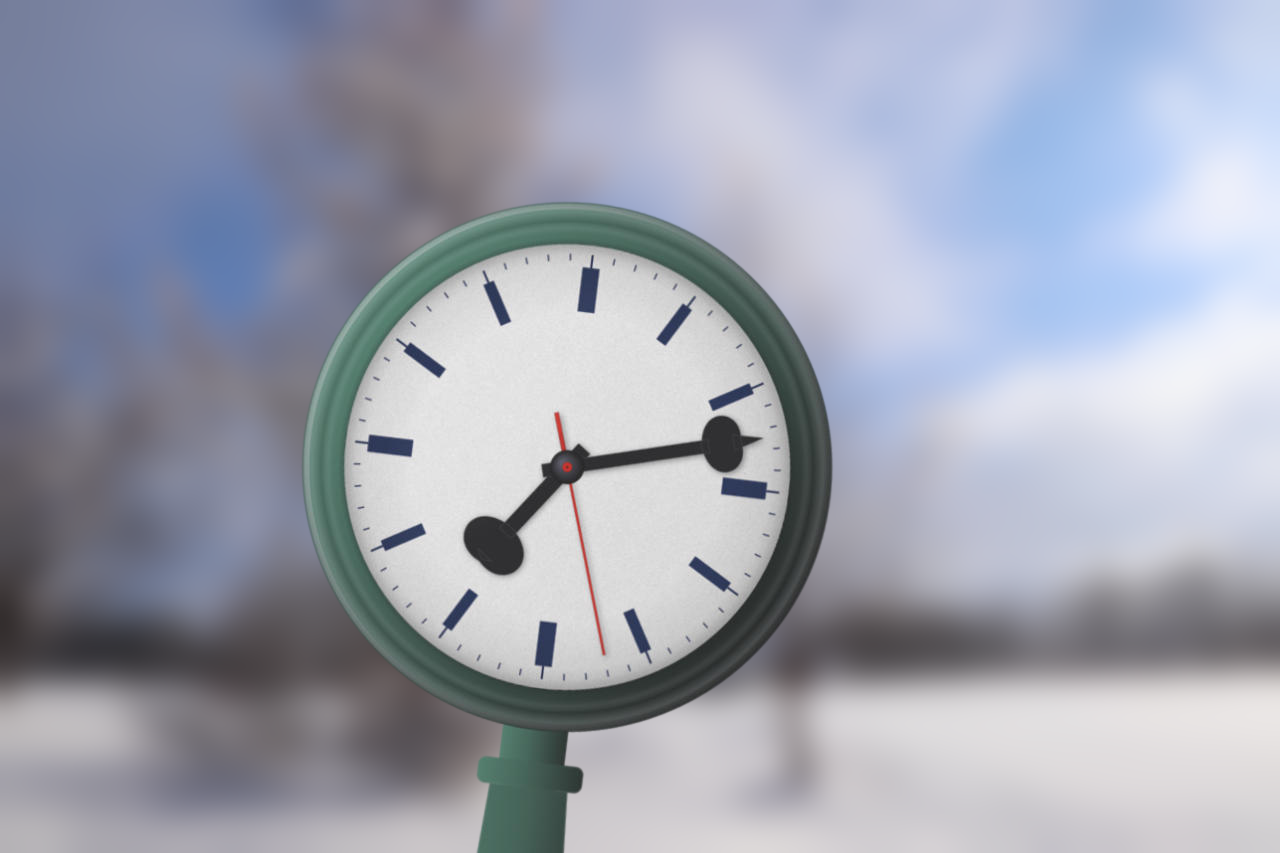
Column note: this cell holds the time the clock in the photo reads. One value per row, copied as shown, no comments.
7:12:27
